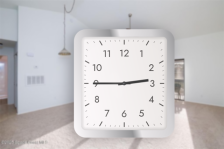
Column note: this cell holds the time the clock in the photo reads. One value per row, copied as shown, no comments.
2:45
